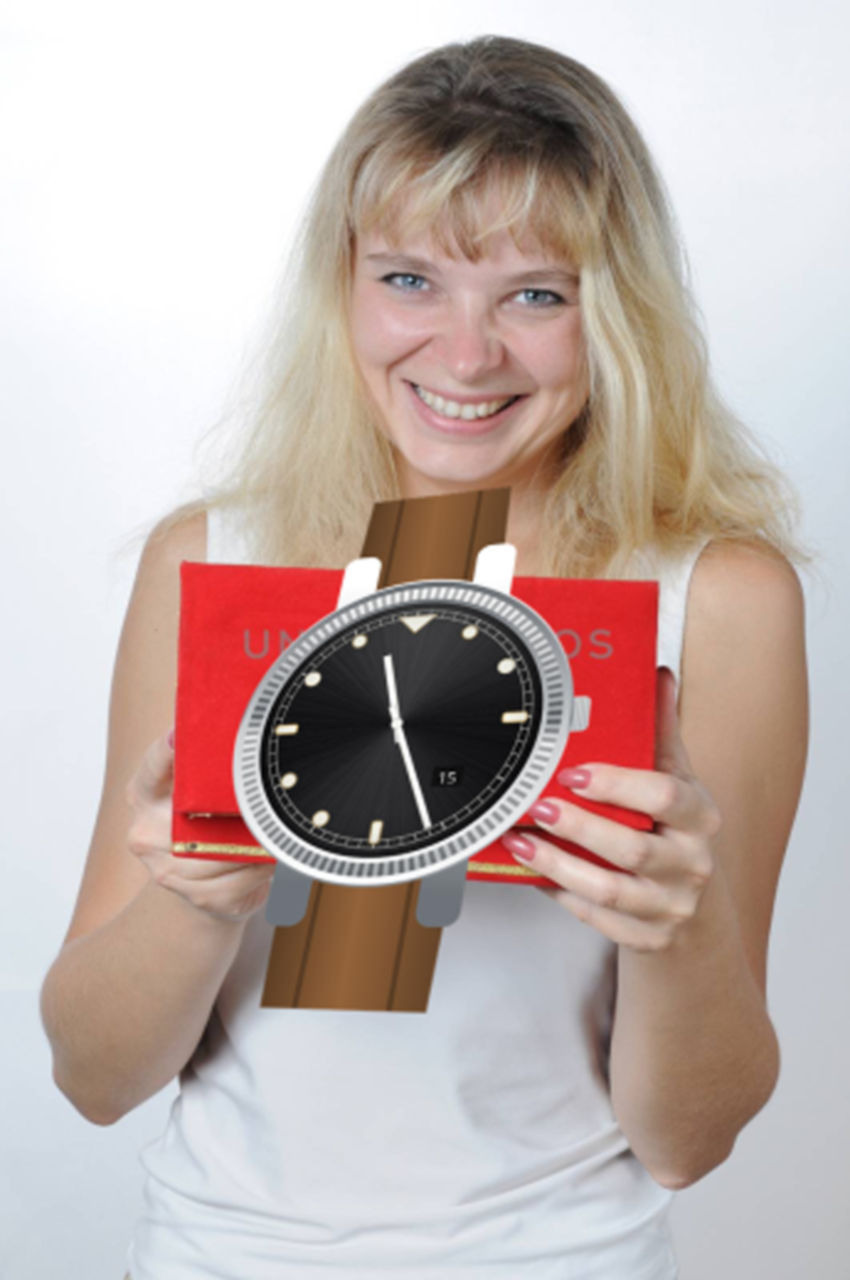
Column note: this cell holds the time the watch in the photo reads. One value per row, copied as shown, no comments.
11:26
